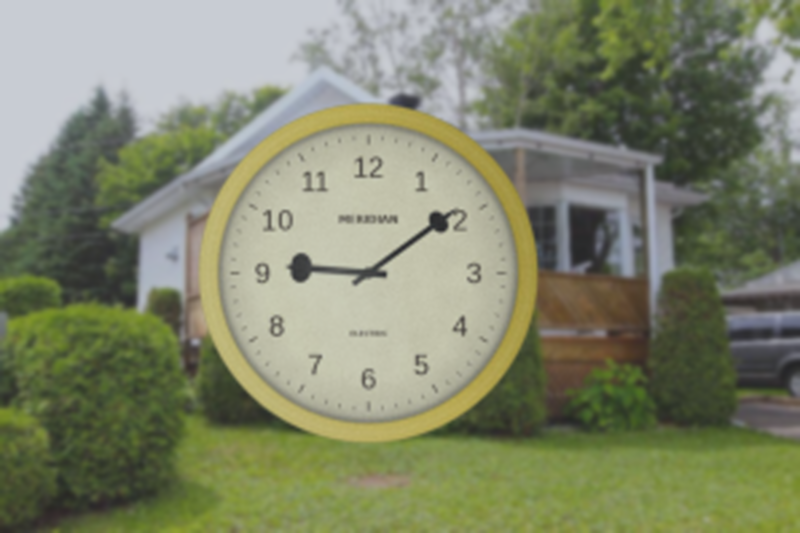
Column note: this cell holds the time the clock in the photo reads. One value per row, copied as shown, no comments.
9:09
